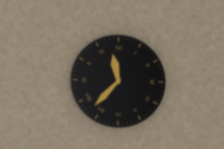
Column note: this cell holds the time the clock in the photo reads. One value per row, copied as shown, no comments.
11:37
